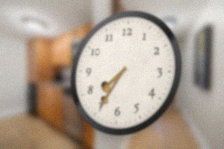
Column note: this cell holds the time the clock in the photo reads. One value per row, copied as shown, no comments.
7:35
